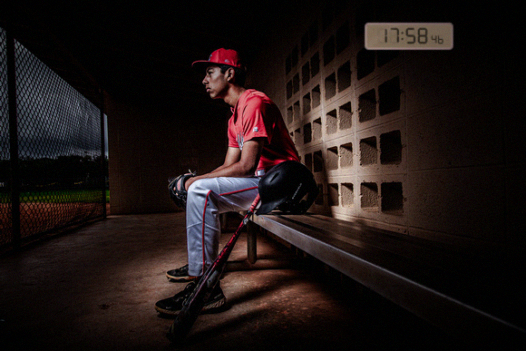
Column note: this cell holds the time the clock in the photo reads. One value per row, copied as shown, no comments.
17:58:46
